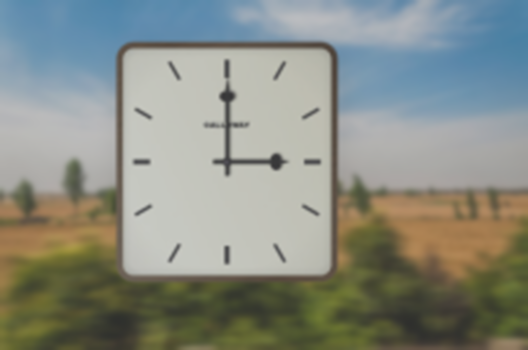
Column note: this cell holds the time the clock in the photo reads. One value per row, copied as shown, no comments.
3:00
